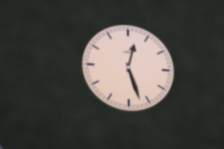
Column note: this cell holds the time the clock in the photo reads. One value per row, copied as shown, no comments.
12:27
